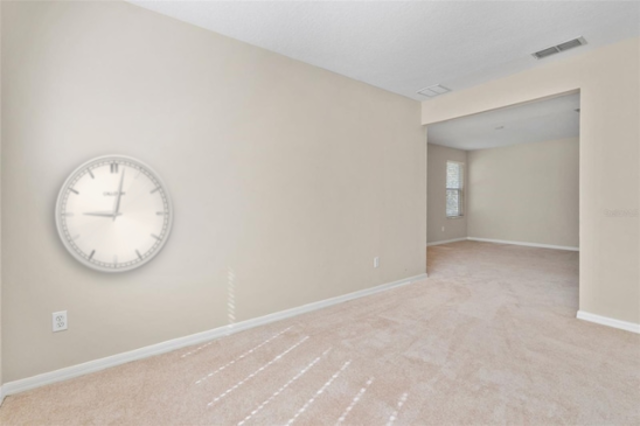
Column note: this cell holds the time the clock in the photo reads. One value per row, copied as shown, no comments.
9:02
